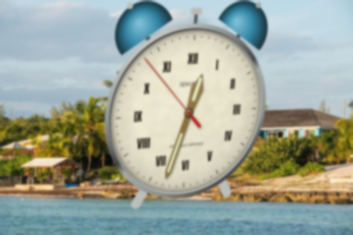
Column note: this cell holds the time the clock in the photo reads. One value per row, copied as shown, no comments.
12:32:53
